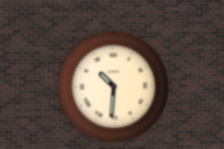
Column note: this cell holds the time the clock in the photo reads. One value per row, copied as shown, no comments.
10:31
